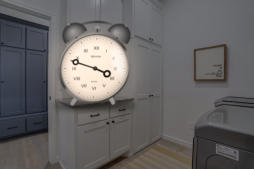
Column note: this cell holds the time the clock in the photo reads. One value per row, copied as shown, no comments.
3:48
